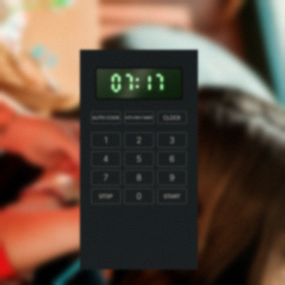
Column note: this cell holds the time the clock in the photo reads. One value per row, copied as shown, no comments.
7:17
